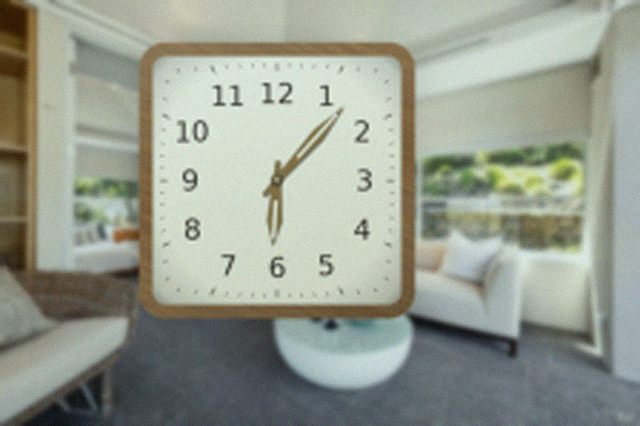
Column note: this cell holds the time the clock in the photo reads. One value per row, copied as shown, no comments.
6:07
